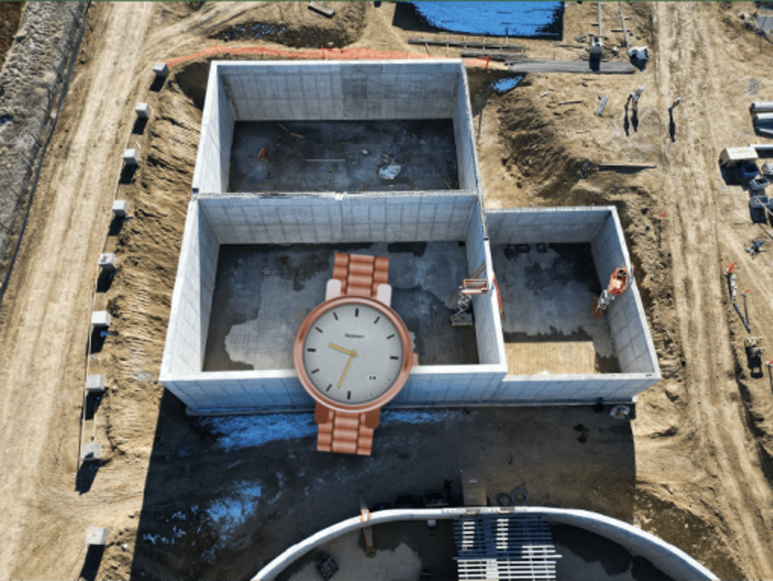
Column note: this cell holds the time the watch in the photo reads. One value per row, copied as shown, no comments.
9:33
